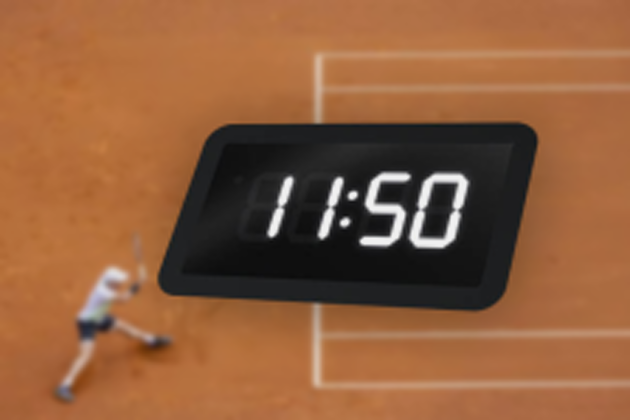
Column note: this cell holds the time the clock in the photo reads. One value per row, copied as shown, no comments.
11:50
